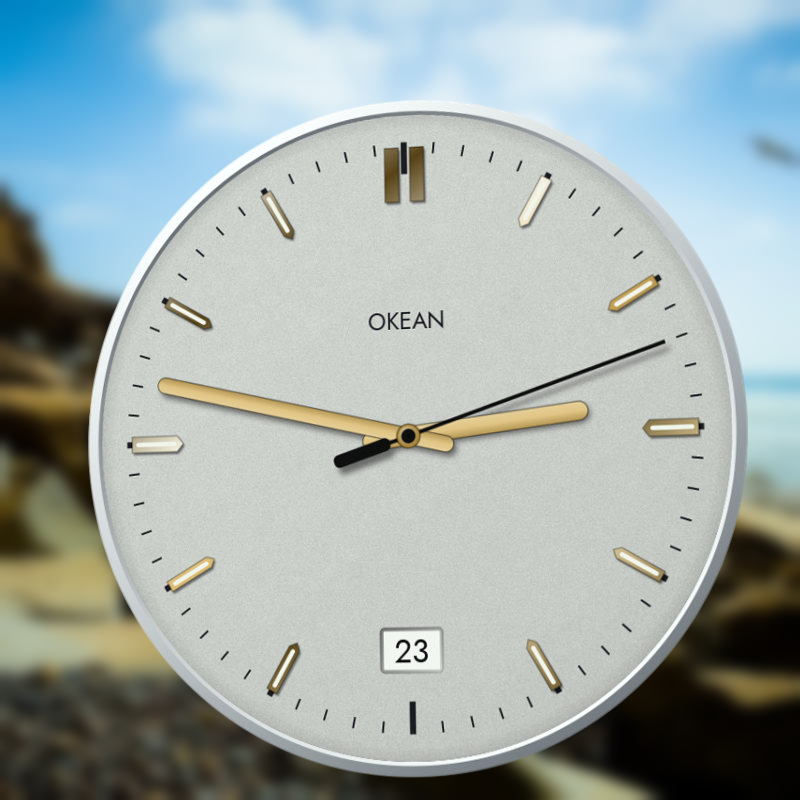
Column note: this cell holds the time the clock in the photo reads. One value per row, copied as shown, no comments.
2:47:12
